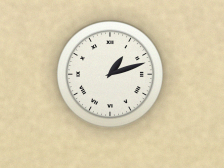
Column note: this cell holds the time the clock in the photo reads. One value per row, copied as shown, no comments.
1:12
